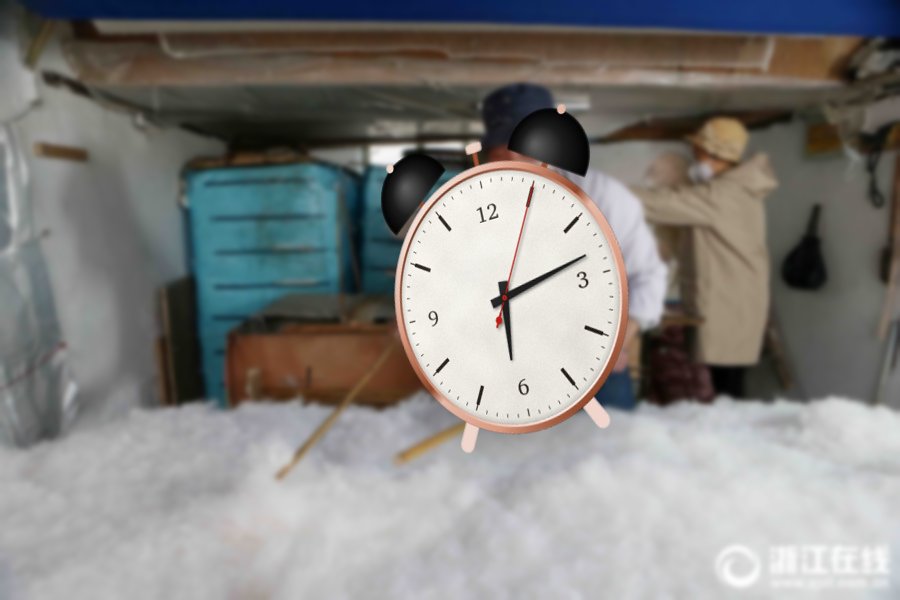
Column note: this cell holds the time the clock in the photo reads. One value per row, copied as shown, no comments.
6:13:05
